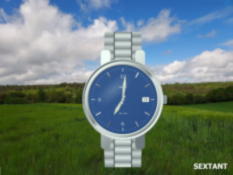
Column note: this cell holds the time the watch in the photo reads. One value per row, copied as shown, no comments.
7:01
